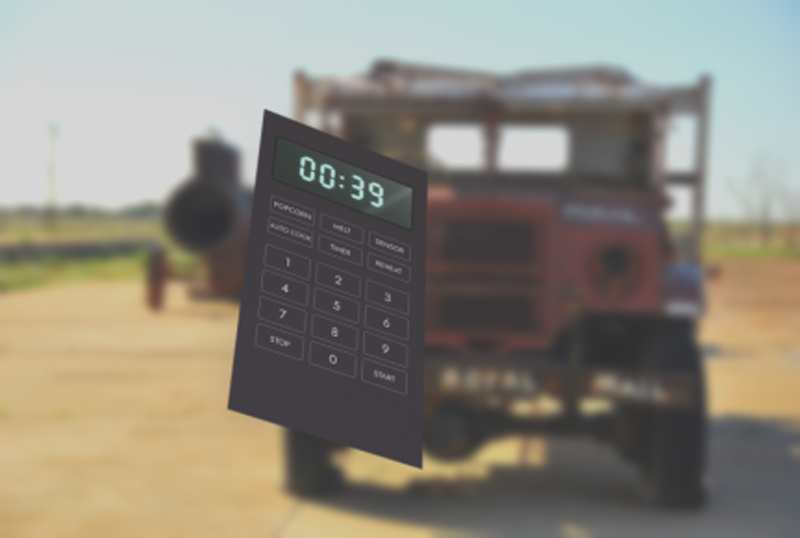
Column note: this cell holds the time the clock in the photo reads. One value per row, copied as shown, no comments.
0:39
